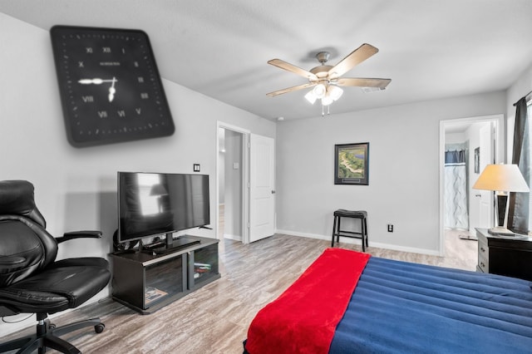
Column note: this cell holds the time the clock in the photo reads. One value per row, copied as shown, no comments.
6:45
